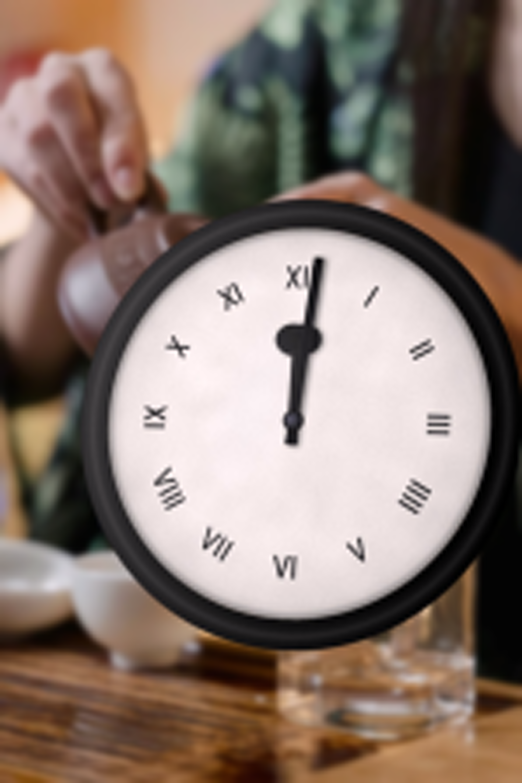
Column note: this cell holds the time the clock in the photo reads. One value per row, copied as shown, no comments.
12:01
